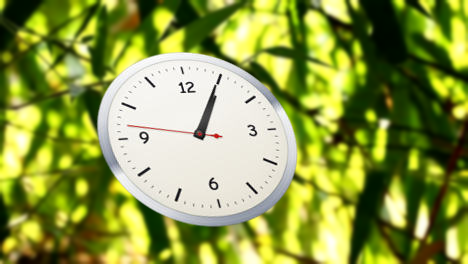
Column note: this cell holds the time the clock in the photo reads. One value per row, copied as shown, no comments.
1:04:47
